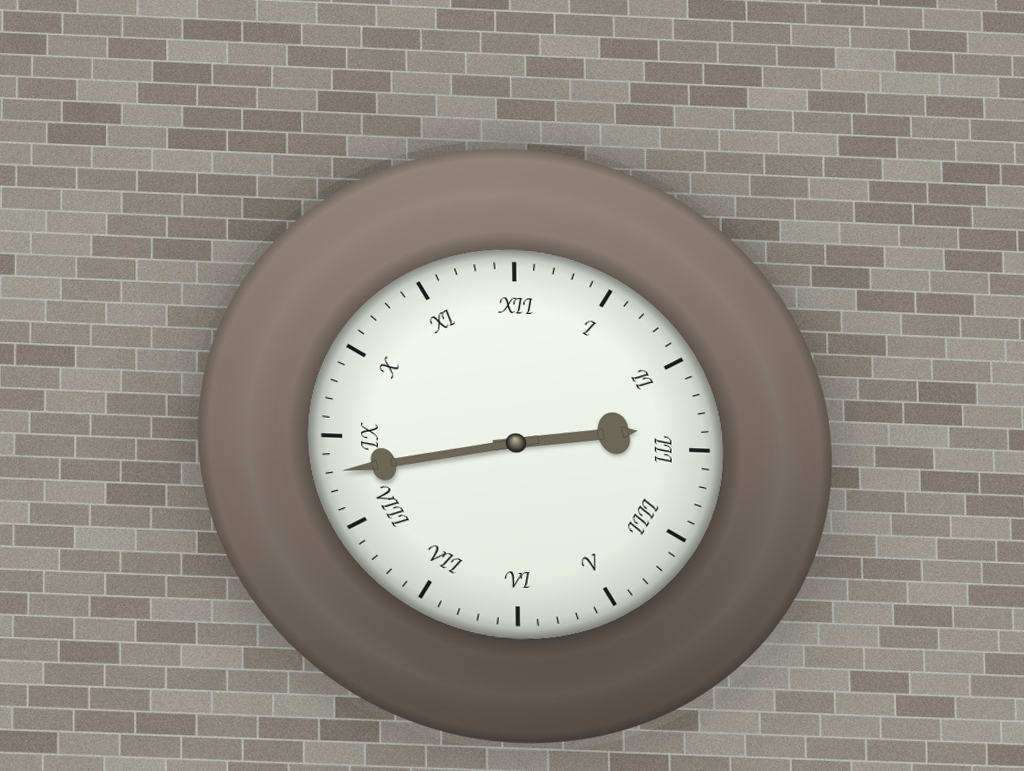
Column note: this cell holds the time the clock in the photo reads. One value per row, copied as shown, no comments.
2:43
